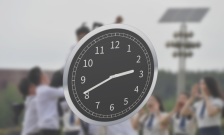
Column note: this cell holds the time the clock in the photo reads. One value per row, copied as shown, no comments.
2:41
